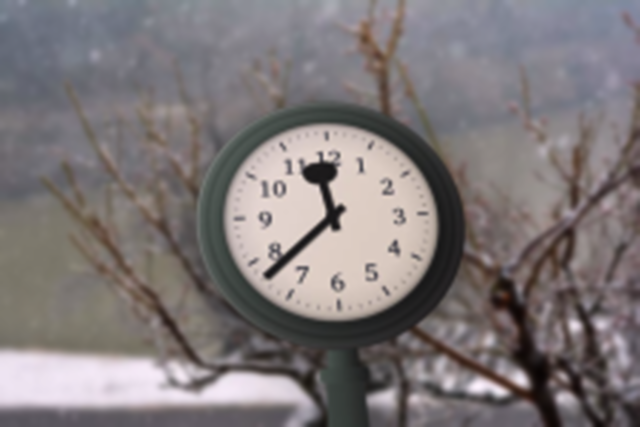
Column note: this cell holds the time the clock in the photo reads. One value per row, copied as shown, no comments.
11:38
